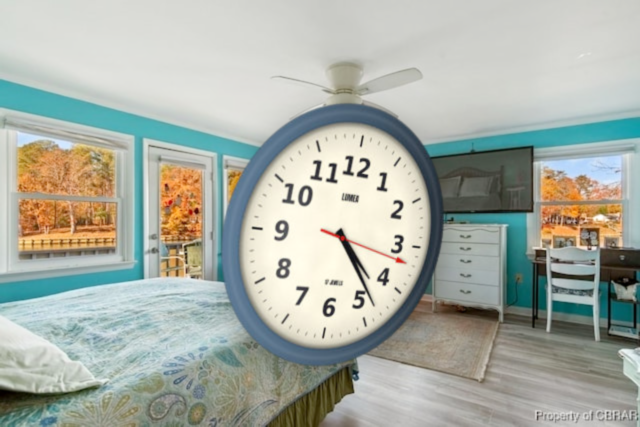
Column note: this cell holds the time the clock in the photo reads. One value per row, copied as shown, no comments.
4:23:17
